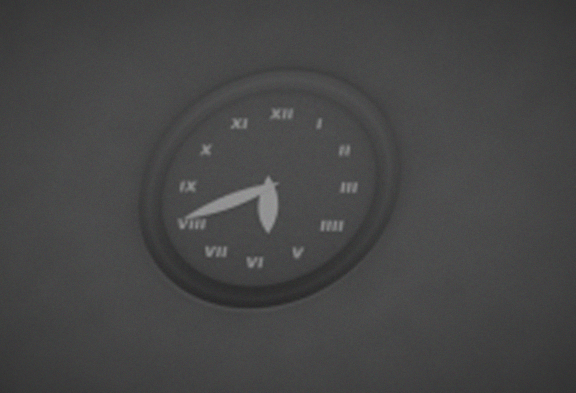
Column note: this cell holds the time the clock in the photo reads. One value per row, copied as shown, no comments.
5:41
